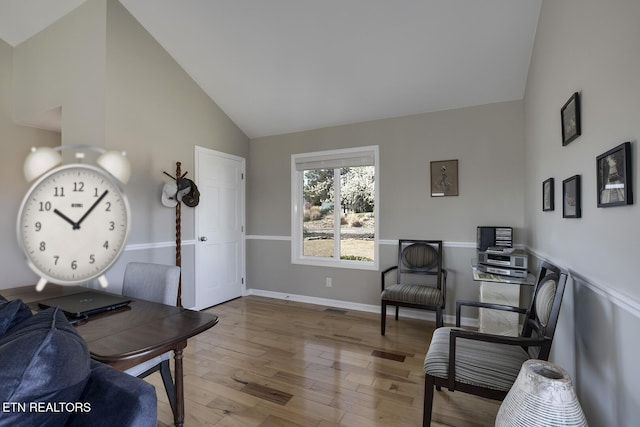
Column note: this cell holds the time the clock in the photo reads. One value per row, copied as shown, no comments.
10:07
